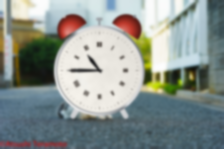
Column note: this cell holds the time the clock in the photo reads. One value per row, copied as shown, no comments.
10:45
